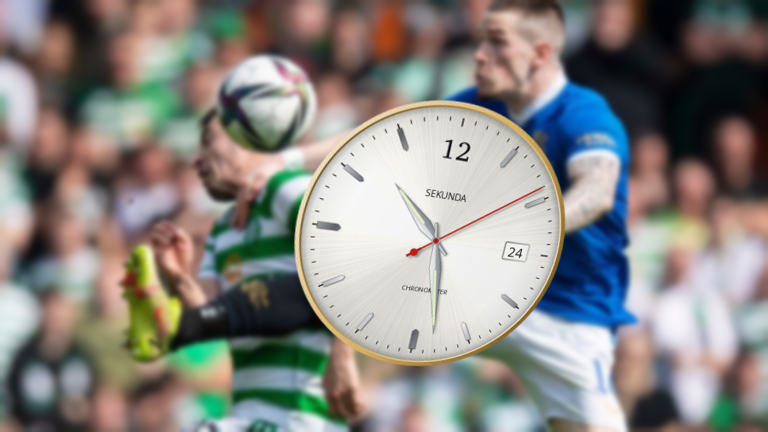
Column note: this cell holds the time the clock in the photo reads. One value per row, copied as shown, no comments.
10:28:09
